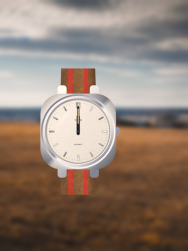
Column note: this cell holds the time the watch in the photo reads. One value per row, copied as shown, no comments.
12:00
